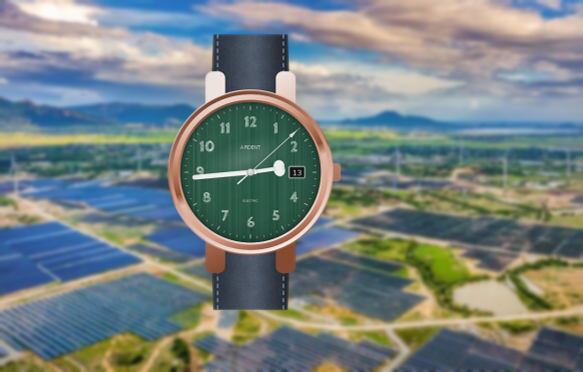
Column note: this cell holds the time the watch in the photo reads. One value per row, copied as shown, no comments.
2:44:08
